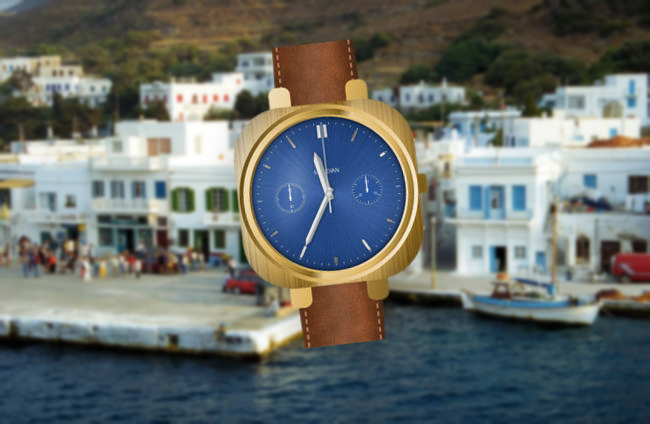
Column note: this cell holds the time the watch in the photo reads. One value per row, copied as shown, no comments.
11:35
